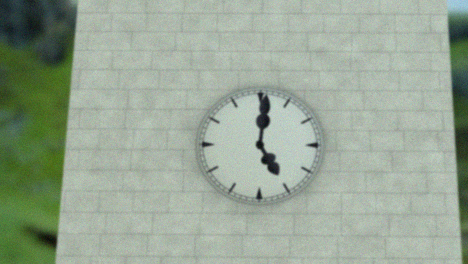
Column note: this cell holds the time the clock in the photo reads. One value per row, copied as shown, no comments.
5:01
